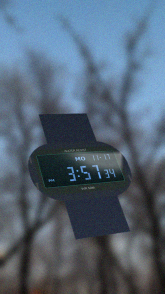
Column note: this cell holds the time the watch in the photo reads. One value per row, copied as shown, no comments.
3:57:34
